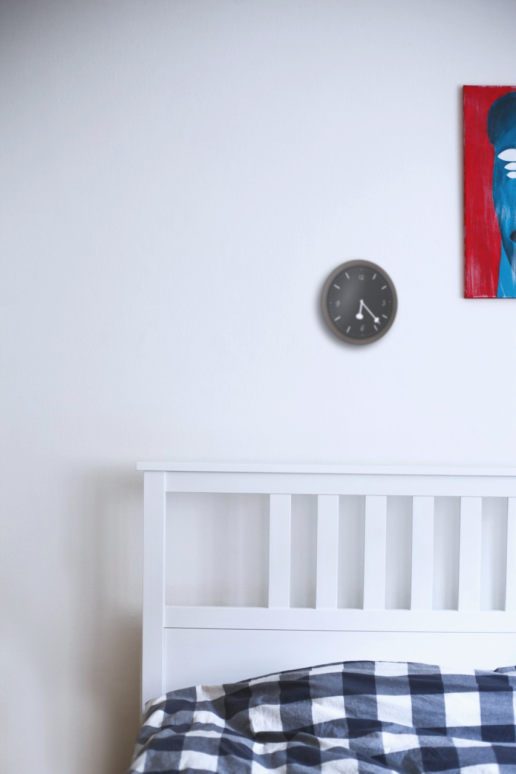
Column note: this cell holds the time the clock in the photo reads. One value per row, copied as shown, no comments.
6:23
